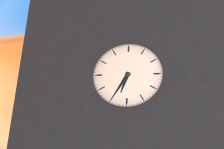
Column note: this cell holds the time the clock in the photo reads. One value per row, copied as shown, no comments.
6:35
